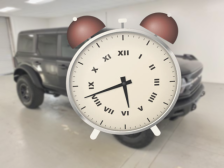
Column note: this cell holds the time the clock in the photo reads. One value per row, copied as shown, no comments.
5:42
